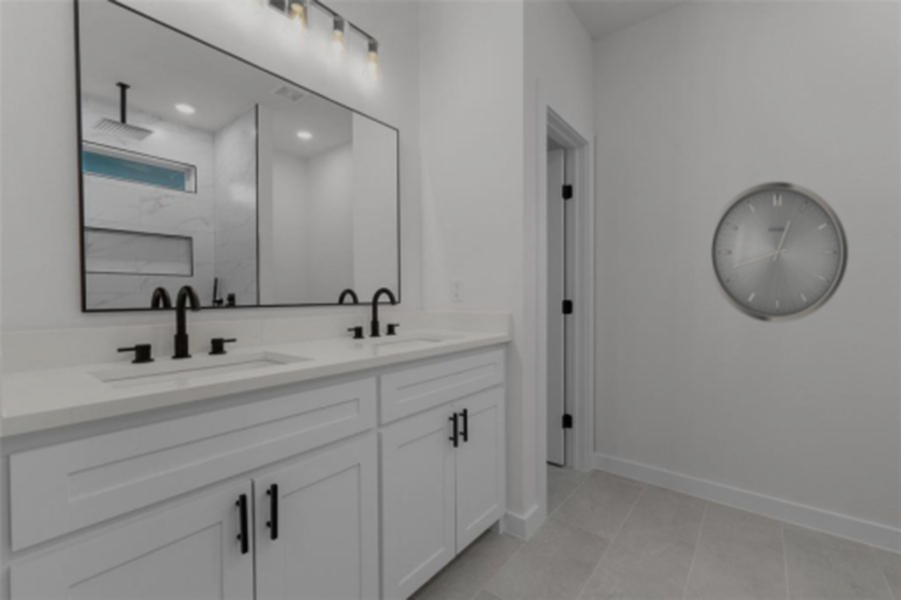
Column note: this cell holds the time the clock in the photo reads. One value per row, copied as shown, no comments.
12:42
